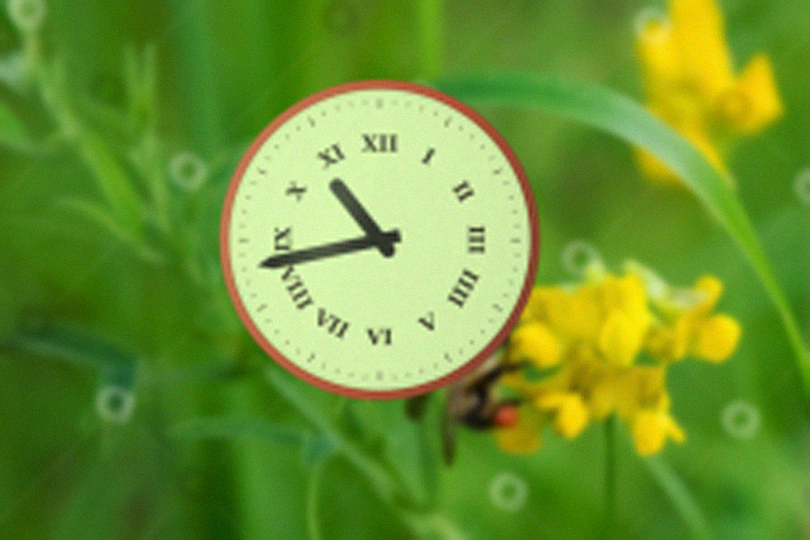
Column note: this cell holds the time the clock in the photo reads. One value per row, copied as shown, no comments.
10:43
